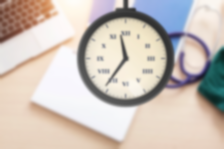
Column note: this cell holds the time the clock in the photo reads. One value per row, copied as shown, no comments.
11:36
